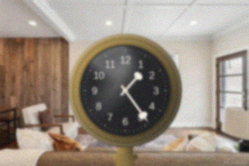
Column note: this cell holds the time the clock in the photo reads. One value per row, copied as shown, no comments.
1:24
